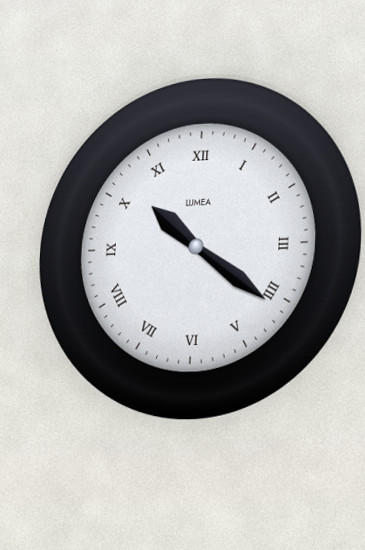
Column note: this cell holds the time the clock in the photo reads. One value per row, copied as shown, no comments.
10:21
